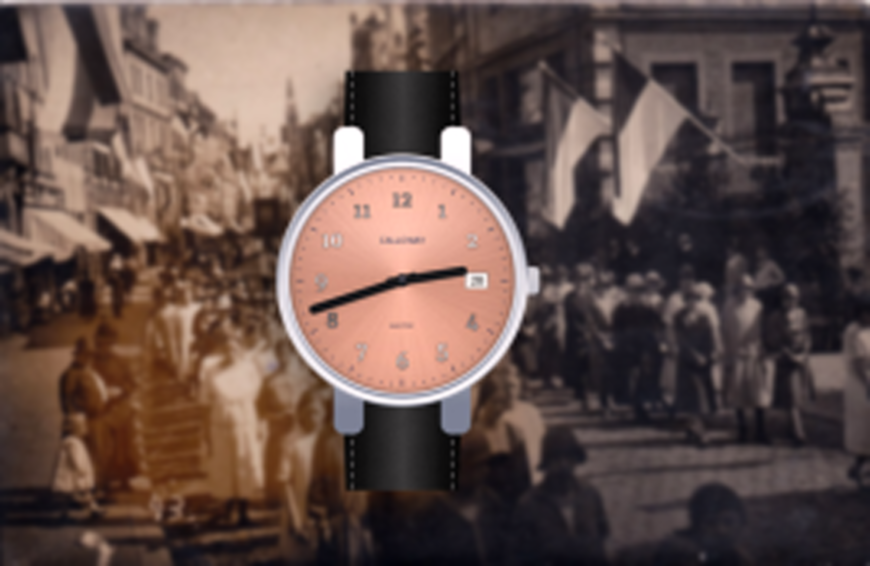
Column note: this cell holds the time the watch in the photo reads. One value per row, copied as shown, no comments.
2:42
